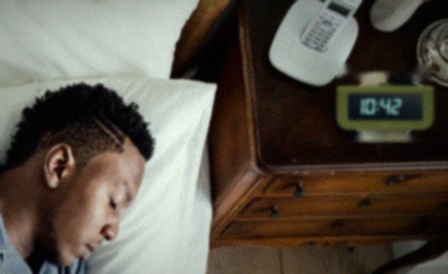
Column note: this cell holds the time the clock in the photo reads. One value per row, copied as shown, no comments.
10:42
